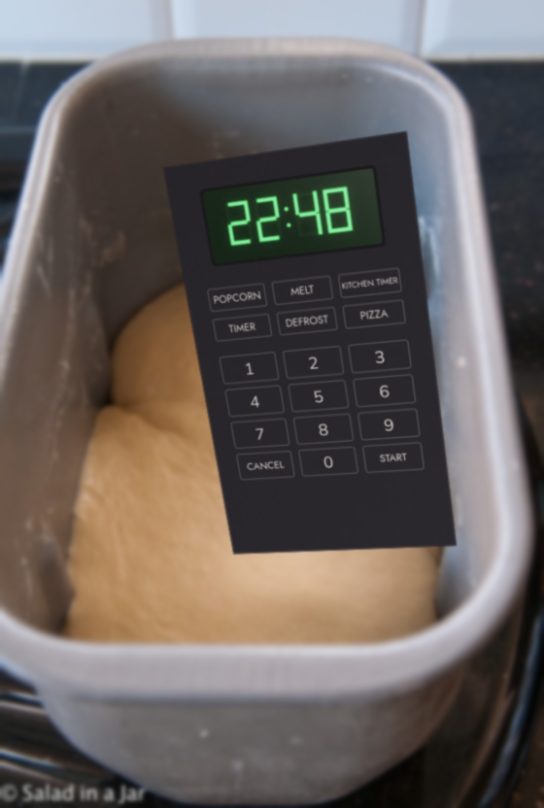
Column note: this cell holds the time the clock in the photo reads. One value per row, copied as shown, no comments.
22:48
